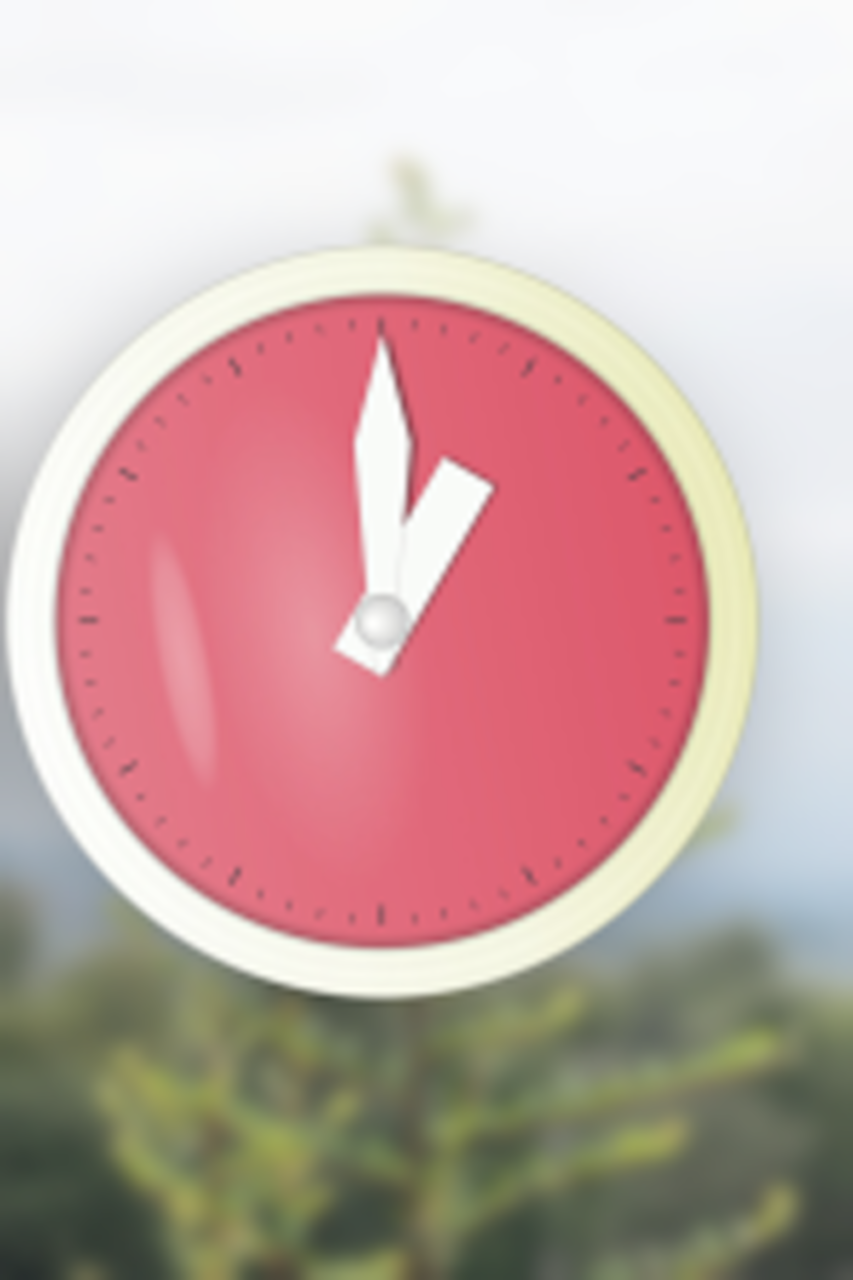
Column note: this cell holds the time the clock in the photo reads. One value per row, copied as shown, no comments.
1:00
